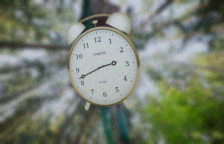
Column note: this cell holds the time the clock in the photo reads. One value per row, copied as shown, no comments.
2:42
